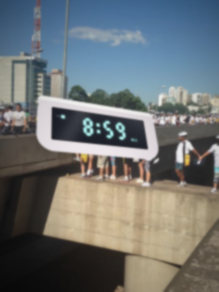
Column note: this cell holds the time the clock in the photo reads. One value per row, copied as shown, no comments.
8:59
